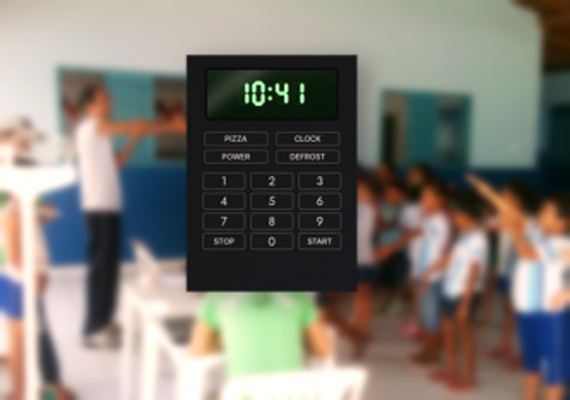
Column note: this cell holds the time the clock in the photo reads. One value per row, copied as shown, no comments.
10:41
